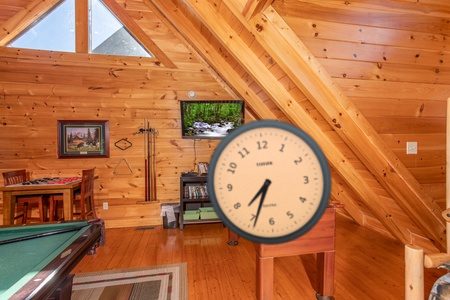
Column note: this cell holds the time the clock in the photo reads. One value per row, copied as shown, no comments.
7:34
